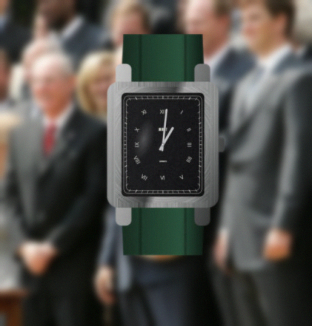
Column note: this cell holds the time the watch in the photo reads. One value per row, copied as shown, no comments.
1:01
